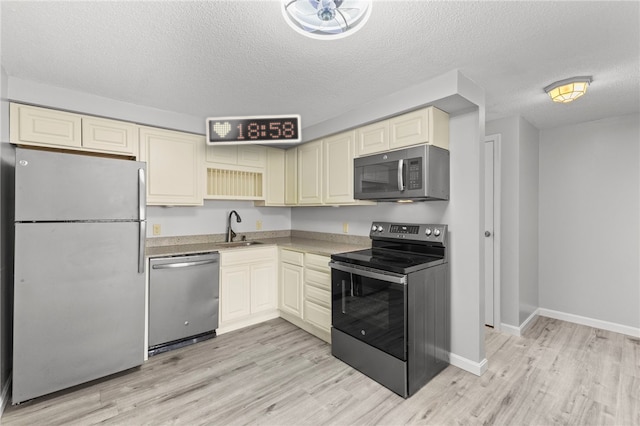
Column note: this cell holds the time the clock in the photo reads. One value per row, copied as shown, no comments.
18:58
